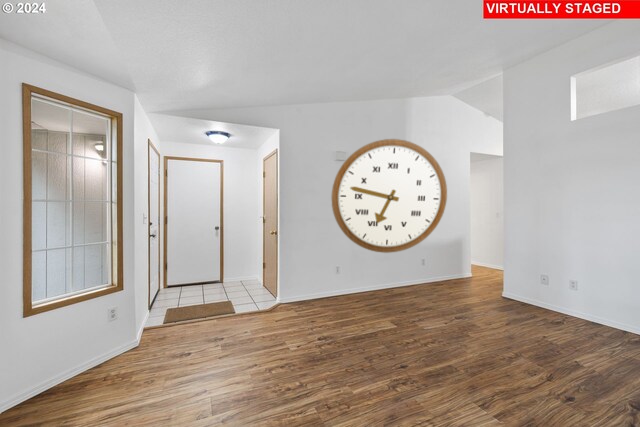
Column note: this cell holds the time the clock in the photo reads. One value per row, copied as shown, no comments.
6:47
